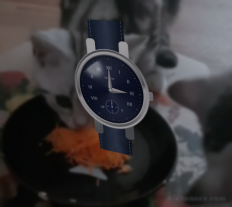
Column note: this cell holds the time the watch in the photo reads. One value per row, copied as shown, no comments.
3:00
